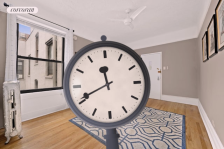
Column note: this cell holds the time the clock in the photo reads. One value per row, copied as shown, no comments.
11:41
